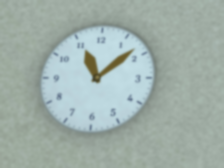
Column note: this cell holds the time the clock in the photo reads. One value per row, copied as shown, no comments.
11:08
